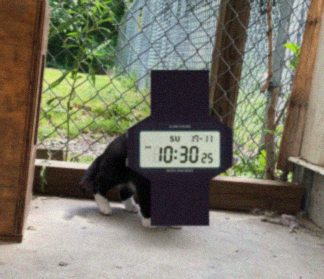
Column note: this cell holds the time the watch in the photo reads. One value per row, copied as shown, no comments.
10:30:25
